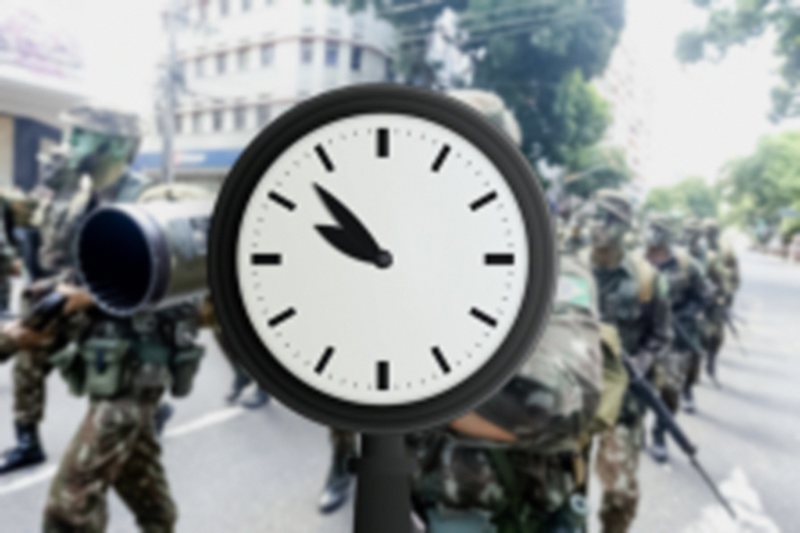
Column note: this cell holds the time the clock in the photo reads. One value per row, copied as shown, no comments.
9:53
